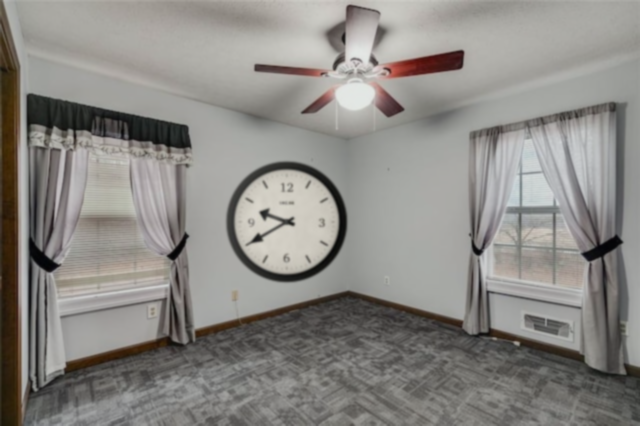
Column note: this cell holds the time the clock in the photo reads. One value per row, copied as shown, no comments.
9:40
